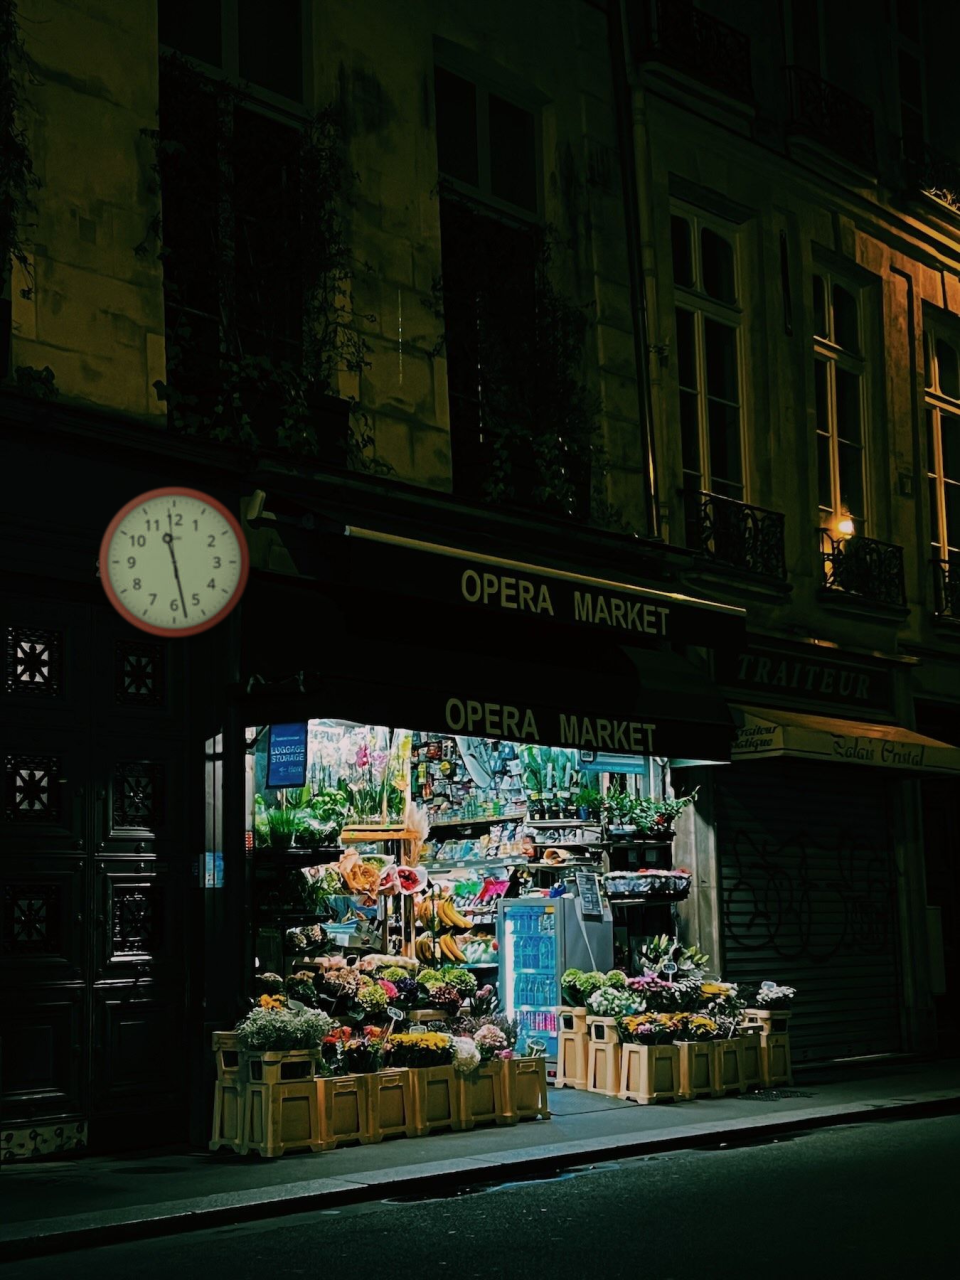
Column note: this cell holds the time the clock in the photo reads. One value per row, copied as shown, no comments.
11:27:59
